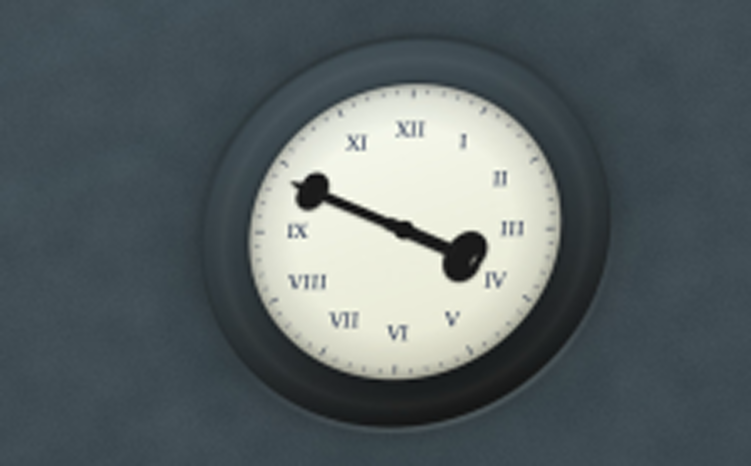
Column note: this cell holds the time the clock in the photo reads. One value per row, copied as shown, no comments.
3:49
